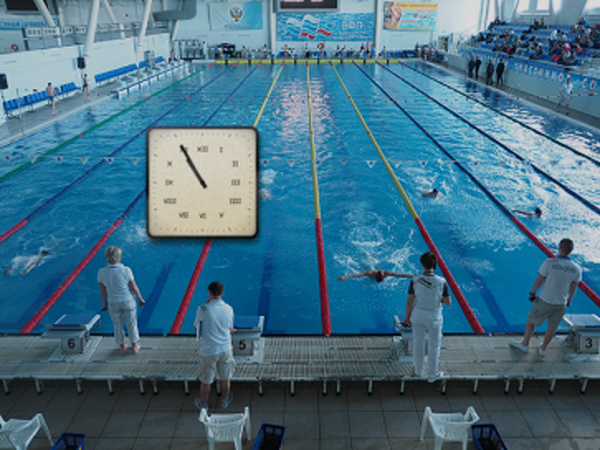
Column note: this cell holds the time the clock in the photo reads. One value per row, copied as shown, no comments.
10:55
